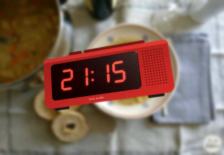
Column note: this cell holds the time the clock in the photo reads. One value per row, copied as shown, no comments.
21:15
